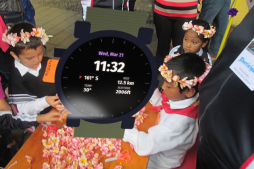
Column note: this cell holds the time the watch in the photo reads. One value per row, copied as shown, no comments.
11:32
